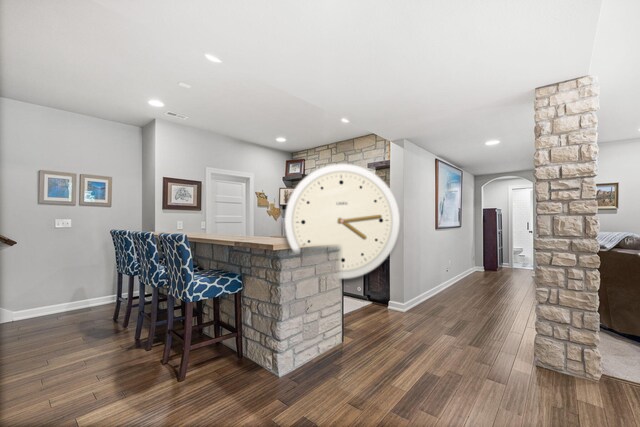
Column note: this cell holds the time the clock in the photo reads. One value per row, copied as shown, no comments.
4:14
